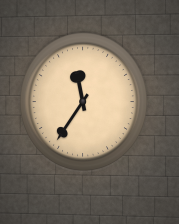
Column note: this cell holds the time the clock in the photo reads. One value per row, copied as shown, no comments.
11:36
